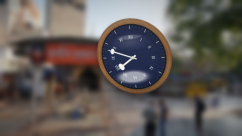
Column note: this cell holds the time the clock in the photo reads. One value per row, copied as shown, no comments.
7:48
